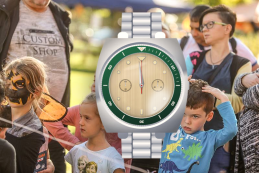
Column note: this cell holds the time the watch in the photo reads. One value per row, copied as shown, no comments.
11:59
